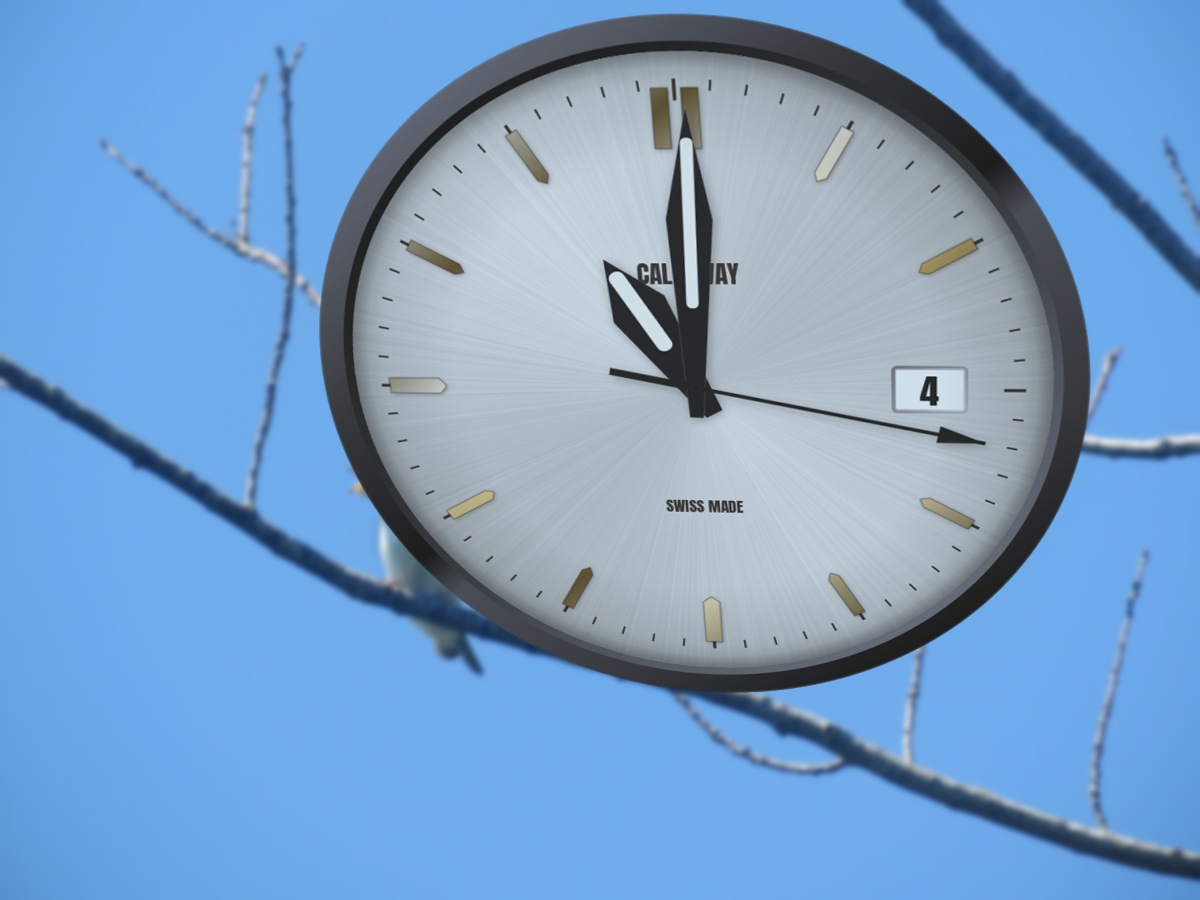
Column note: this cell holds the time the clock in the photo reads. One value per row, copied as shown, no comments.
11:00:17
